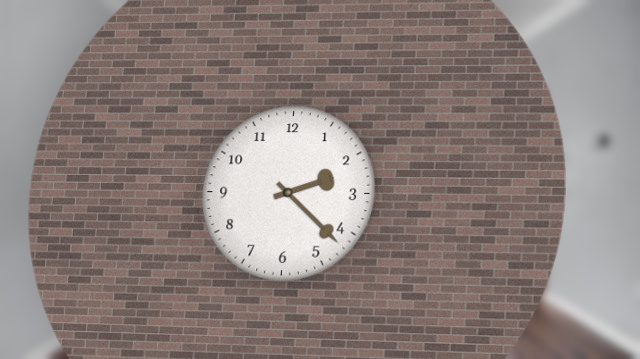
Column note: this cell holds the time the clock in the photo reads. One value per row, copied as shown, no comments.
2:22
